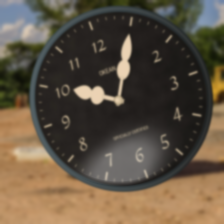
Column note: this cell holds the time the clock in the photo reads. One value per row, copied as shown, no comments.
10:05
